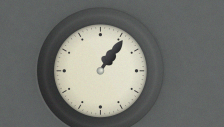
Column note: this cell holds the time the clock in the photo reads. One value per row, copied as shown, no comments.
1:06
